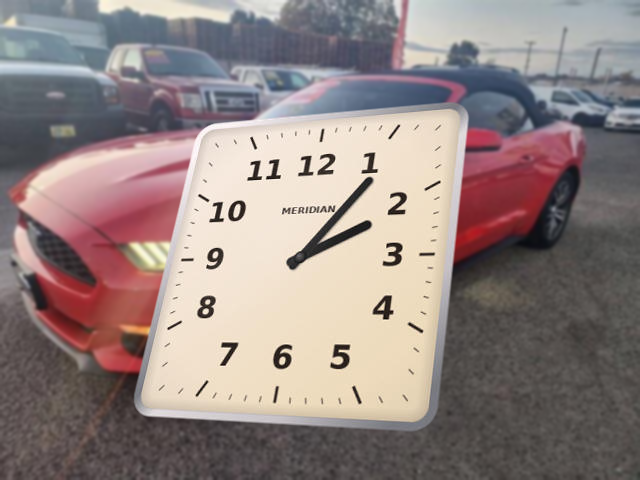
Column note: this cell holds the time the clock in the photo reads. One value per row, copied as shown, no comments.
2:06
